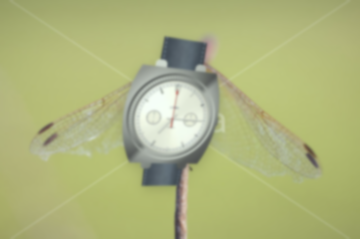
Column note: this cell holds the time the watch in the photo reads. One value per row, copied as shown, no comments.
7:15
